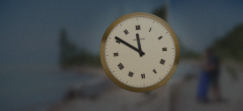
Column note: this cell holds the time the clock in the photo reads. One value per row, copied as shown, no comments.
11:51
